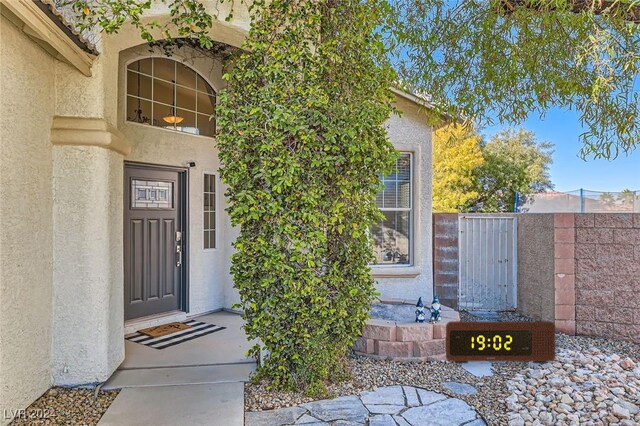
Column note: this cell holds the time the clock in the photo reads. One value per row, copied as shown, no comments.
19:02
